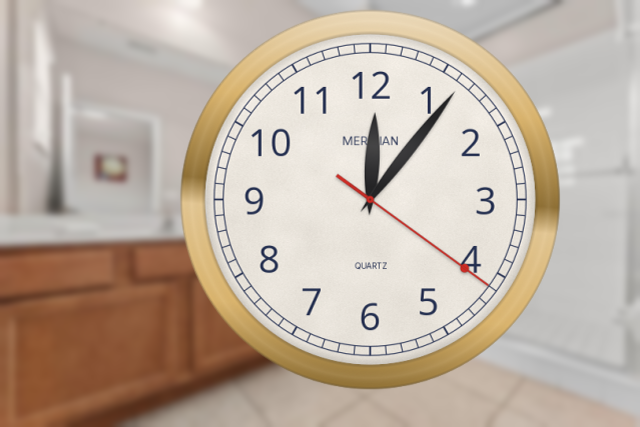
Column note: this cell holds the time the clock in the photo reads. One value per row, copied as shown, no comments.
12:06:21
